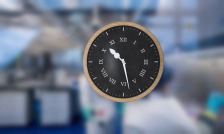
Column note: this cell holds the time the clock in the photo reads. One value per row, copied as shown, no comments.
10:28
